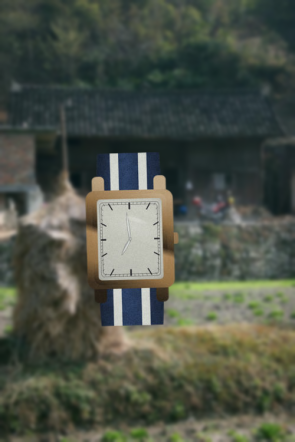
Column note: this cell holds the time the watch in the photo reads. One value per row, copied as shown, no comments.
6:59
